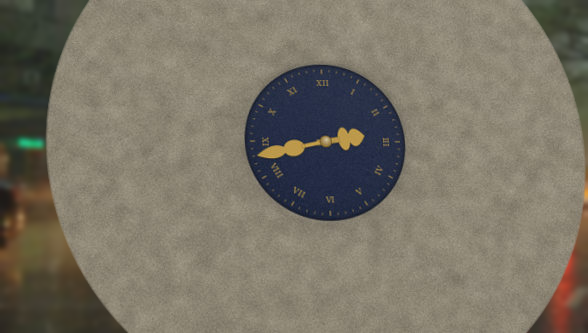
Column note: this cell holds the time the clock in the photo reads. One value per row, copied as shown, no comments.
2:43
